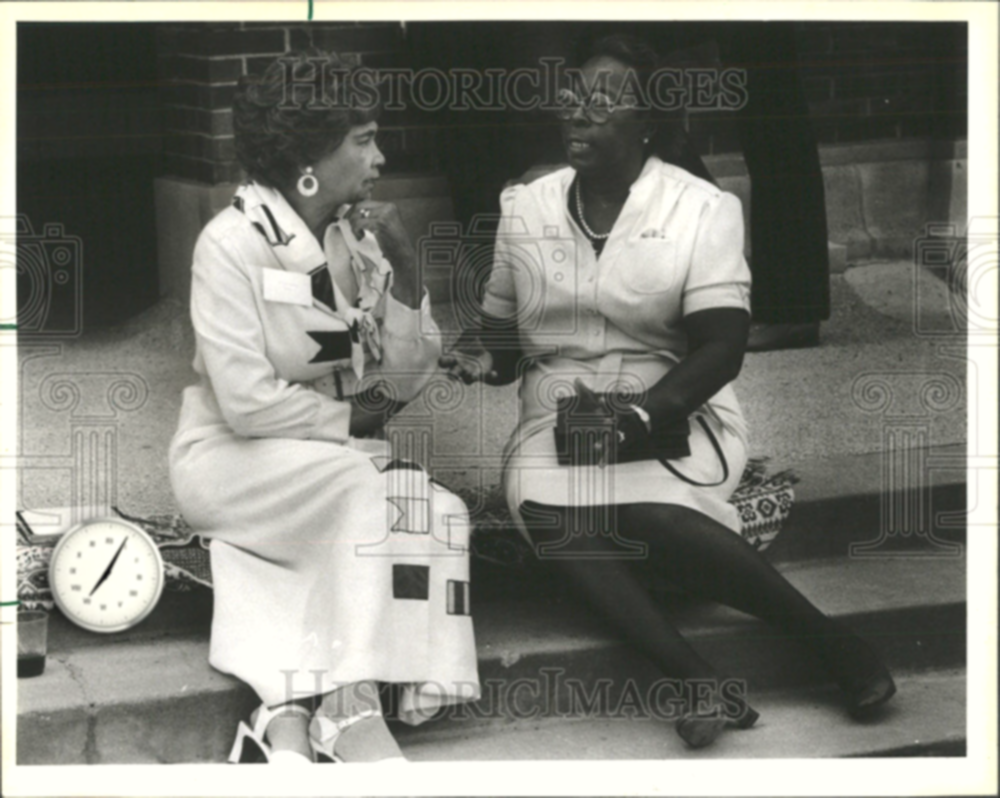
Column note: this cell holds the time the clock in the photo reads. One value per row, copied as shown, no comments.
7:04
